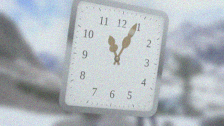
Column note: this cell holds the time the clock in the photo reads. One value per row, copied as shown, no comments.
11:04
